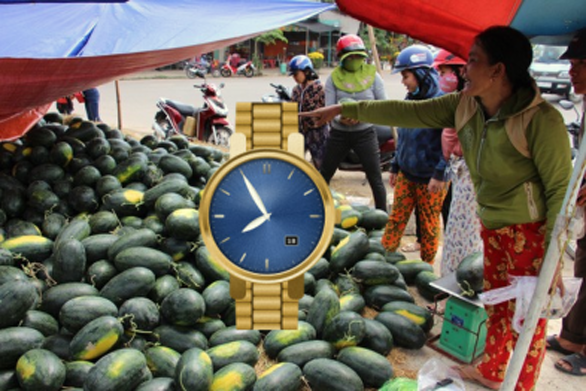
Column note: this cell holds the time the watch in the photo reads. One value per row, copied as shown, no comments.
7:55
